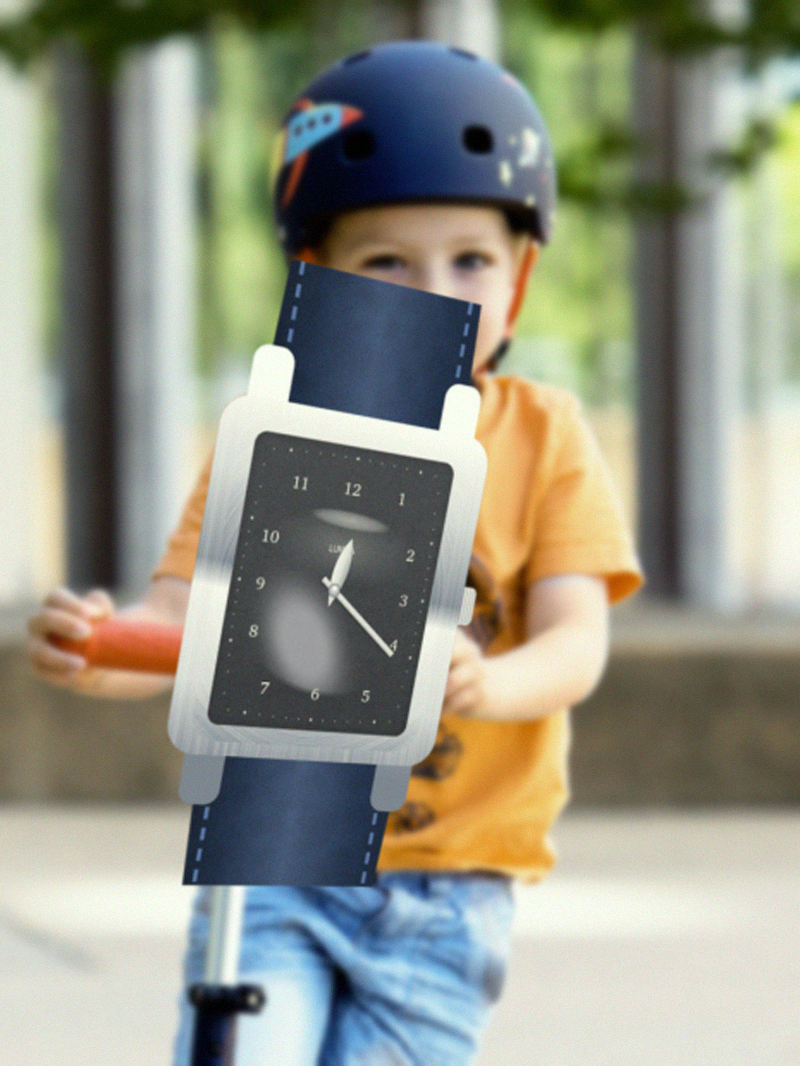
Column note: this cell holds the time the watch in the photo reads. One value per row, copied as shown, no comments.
12:21
